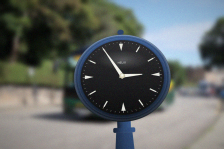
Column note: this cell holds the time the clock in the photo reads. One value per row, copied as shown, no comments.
2:55
